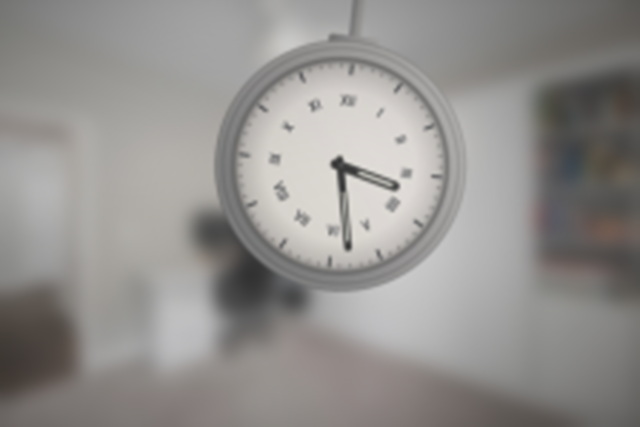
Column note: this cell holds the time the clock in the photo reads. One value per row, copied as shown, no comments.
3:28
